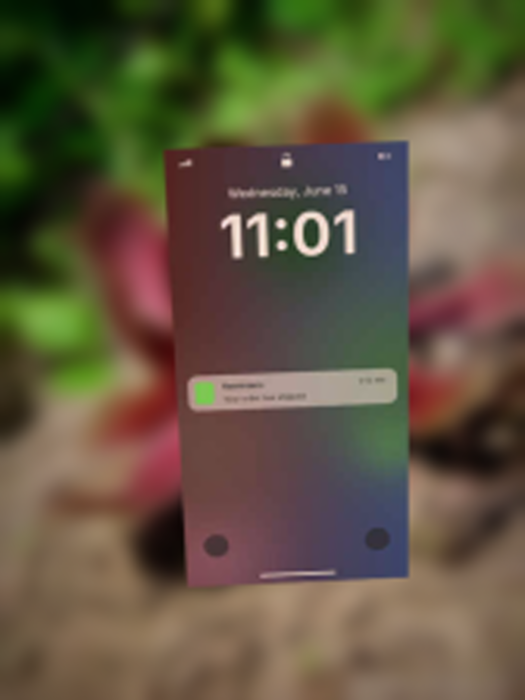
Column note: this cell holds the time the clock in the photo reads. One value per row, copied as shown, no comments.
11:01
